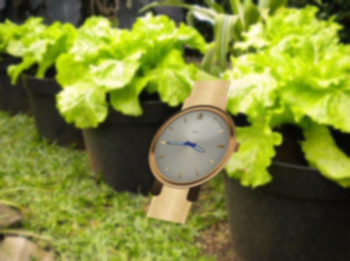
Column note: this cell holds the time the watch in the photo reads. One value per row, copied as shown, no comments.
3:45
